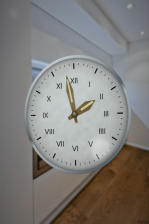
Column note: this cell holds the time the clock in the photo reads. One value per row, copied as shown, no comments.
1:58
